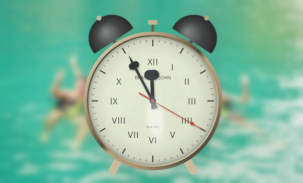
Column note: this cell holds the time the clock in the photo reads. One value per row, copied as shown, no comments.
11:55:20
